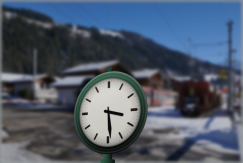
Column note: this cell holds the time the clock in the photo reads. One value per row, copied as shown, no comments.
3:29
